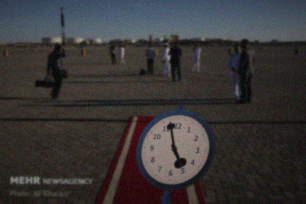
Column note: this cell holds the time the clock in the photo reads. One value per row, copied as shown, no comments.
4:57
